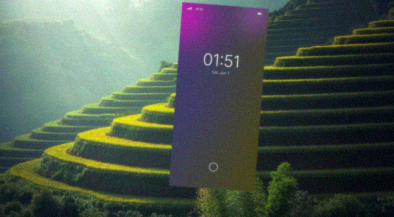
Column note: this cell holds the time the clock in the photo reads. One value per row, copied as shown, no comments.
1:51
